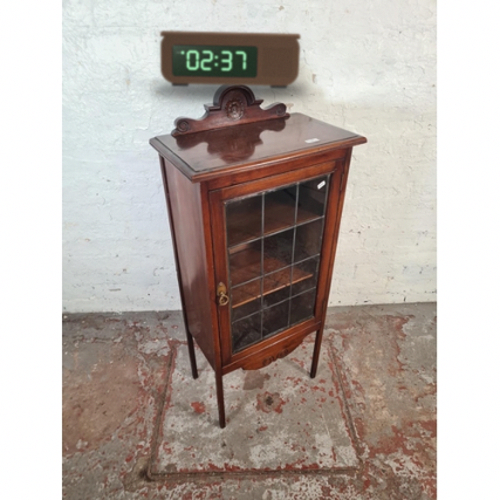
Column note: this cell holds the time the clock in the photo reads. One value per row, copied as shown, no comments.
2:37
